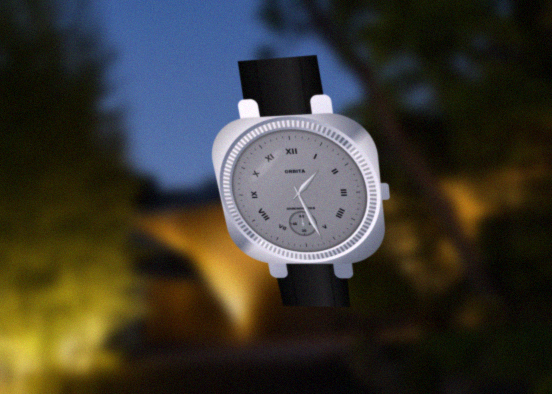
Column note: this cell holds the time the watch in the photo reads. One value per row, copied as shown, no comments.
1:27
